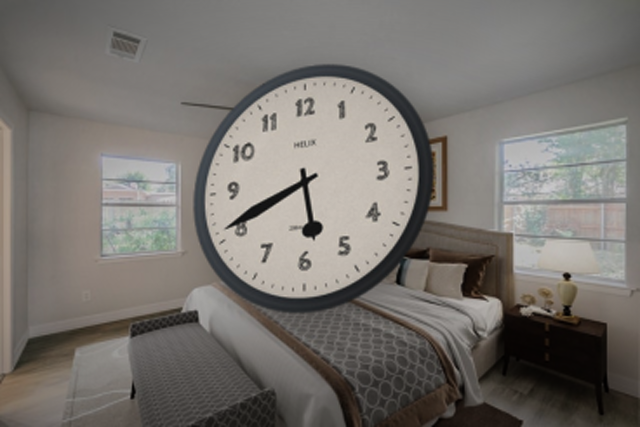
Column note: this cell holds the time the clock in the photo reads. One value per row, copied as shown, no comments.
5:41
